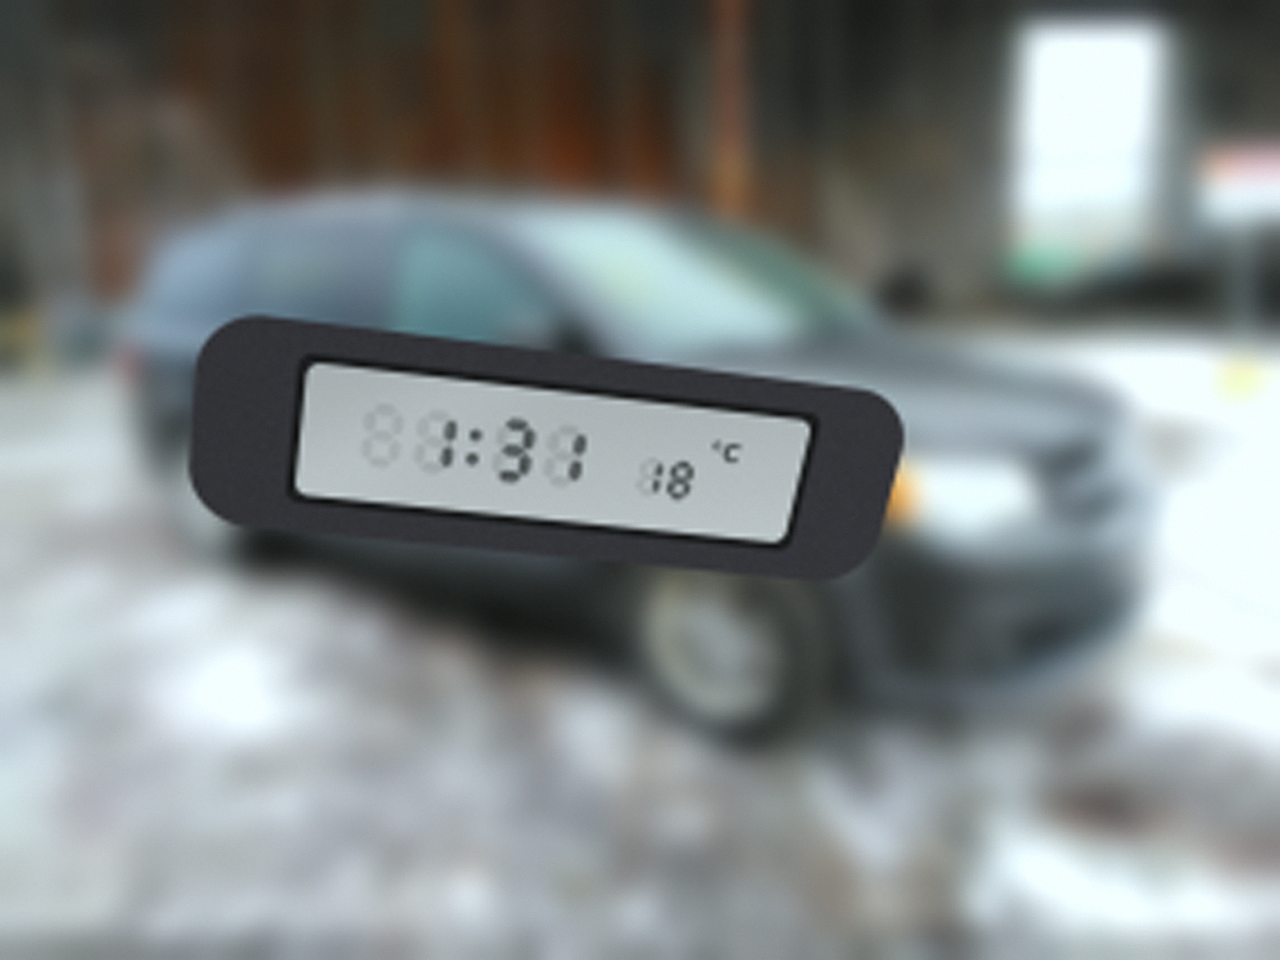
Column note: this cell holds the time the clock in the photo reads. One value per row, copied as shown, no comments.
1:31
